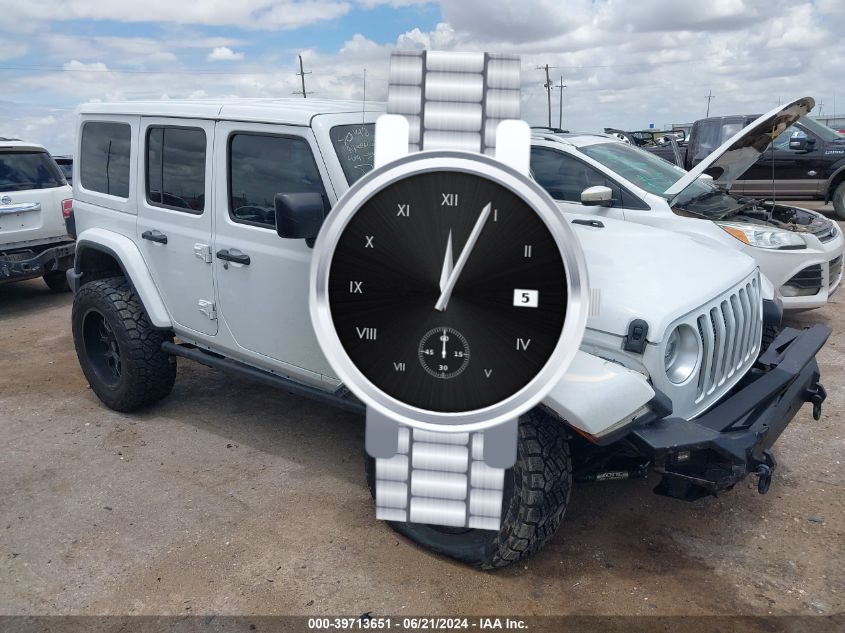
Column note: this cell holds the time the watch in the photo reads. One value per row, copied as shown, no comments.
12:04
